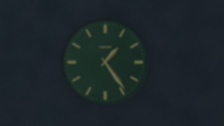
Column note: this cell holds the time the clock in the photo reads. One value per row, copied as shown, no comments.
1:24
